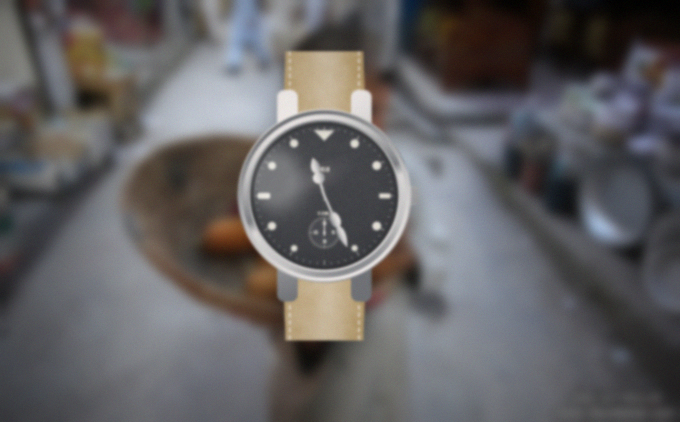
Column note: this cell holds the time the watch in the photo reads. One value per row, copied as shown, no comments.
11:26
